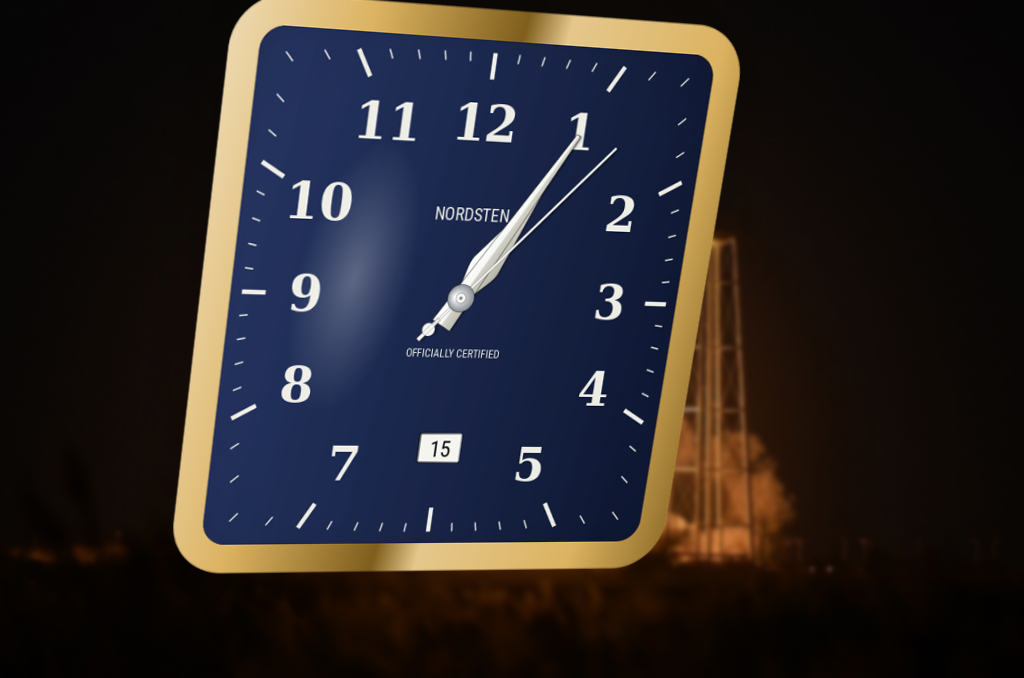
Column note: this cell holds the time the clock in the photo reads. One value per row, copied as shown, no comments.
1:05:07
